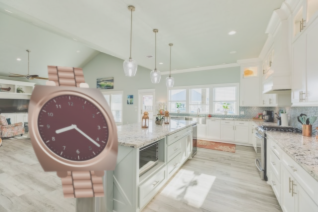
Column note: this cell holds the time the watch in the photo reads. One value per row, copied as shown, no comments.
8:22
